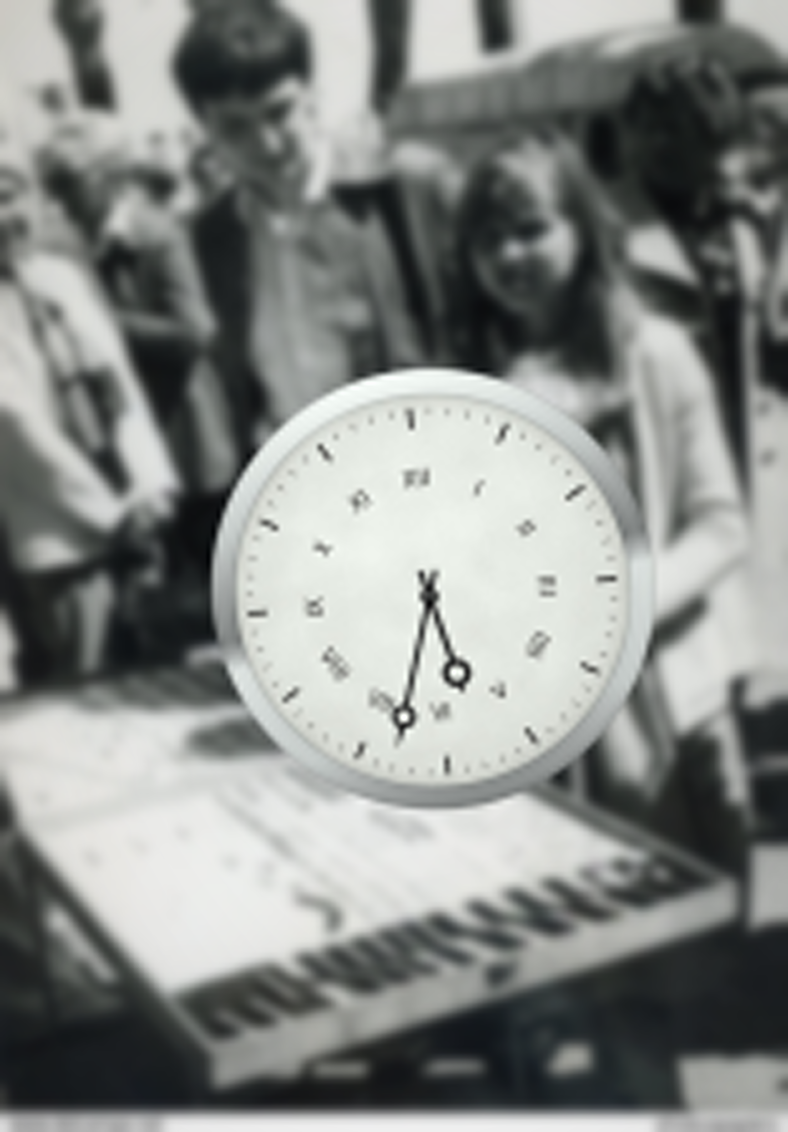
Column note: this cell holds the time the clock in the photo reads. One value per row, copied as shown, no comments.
5:33
